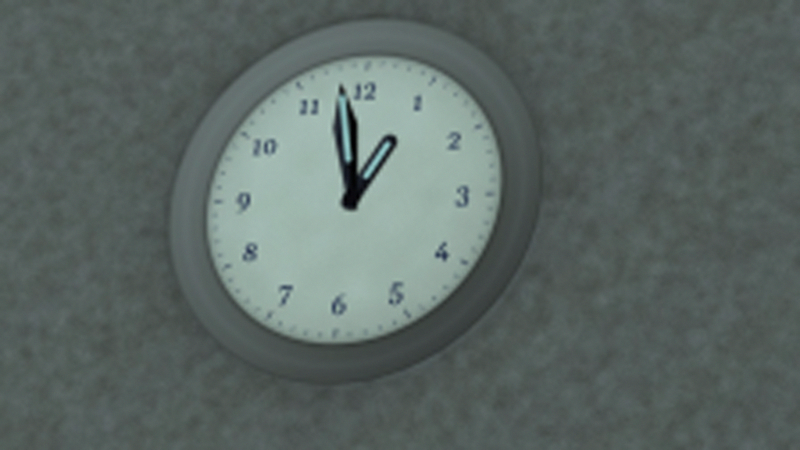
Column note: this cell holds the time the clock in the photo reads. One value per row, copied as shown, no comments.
12:58
